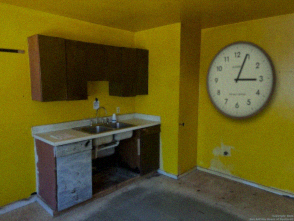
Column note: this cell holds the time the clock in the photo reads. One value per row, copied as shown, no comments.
3:04
